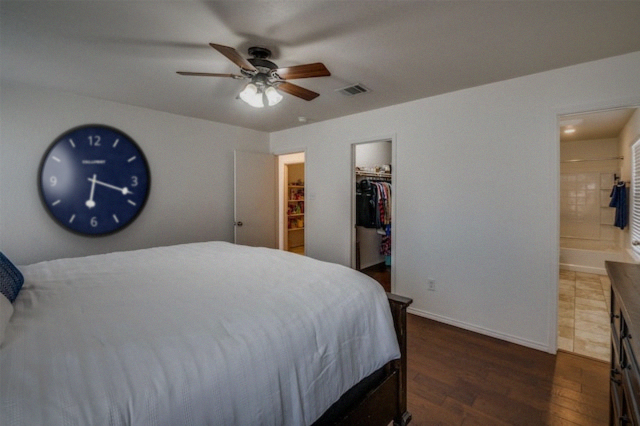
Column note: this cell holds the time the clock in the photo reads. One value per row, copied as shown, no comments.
6:18
